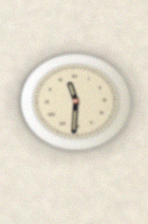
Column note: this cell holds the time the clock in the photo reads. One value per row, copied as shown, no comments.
11:31
